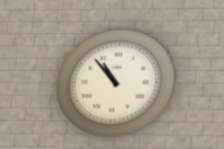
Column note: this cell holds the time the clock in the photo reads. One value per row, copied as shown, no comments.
10:53
